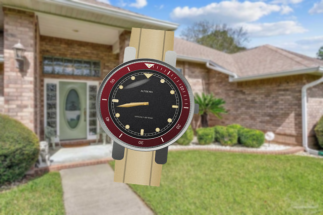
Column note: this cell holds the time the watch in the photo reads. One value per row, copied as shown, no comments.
8:43
